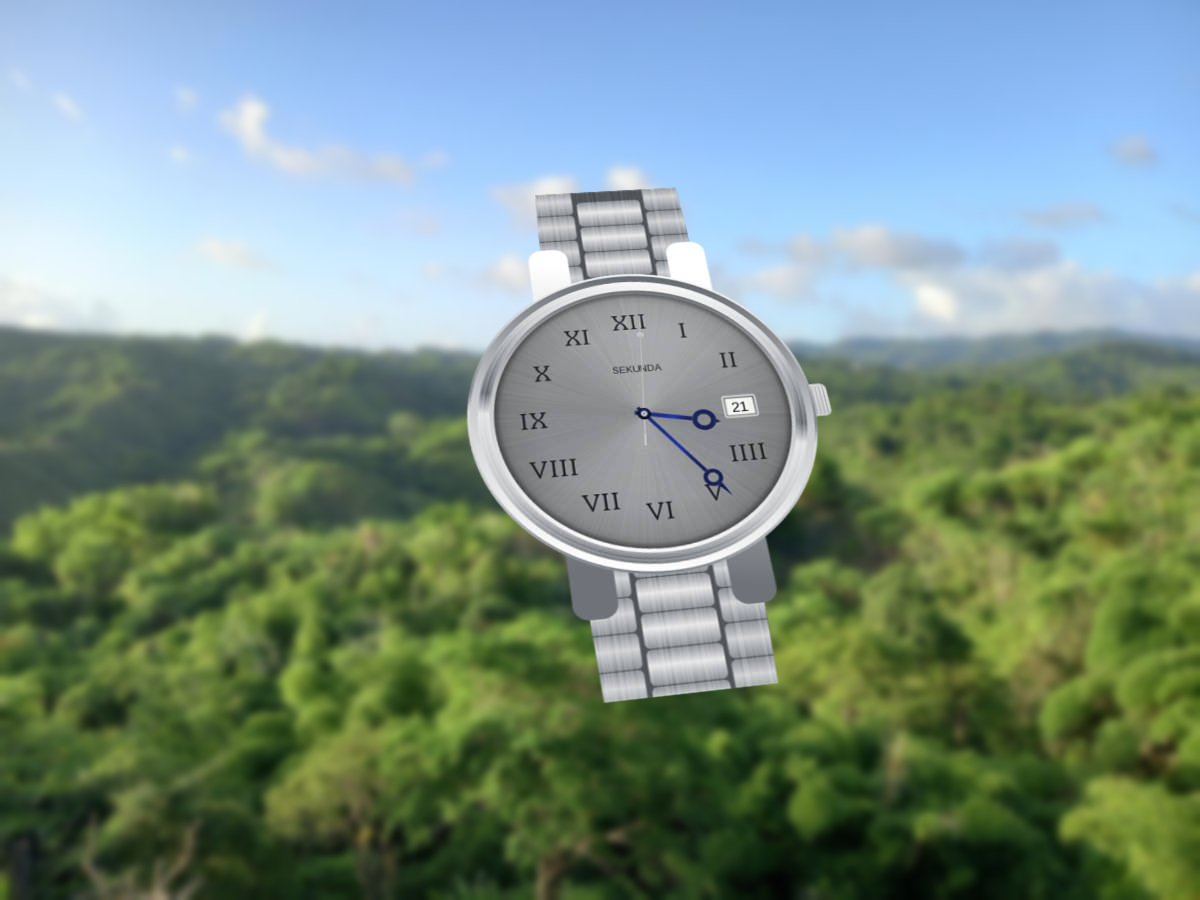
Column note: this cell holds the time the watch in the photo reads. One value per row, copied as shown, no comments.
3:24:01
